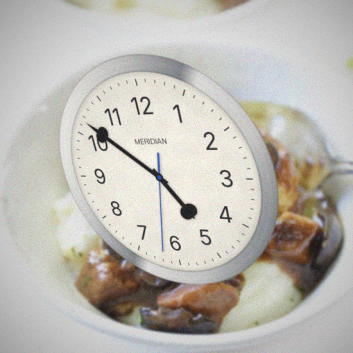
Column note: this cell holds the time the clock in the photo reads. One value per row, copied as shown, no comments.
4:51:32
